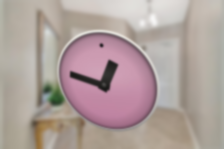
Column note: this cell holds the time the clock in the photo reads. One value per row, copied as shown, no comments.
12:47
